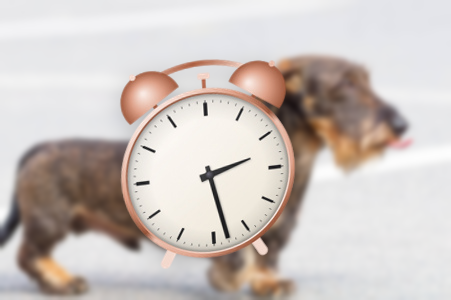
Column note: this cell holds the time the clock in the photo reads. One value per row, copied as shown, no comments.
2:28
